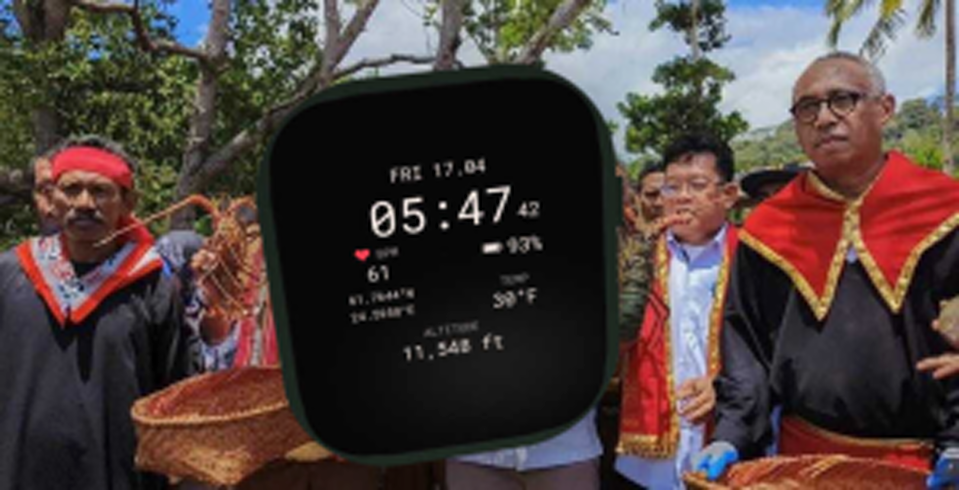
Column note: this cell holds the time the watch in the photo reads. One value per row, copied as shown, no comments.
5:47
